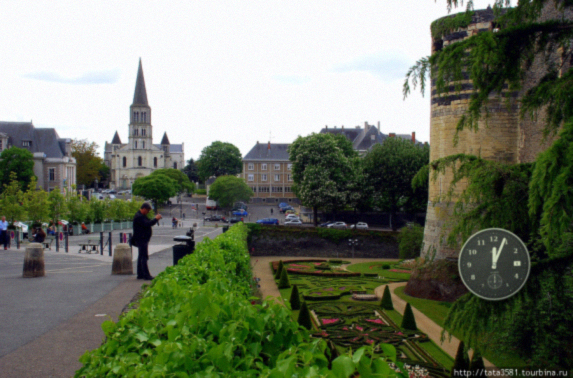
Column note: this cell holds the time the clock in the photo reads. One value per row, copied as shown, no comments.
12:04
